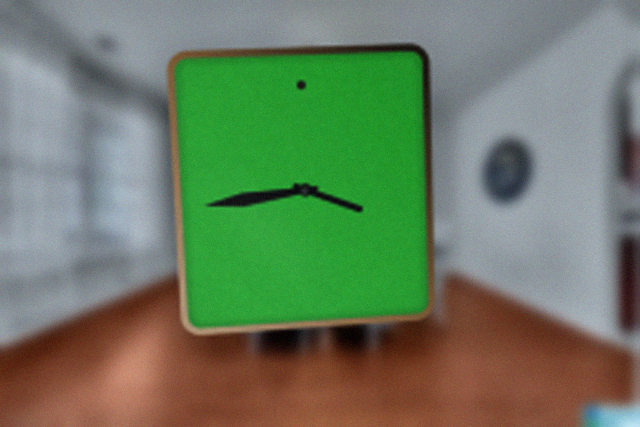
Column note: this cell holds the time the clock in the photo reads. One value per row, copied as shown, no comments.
3:44
